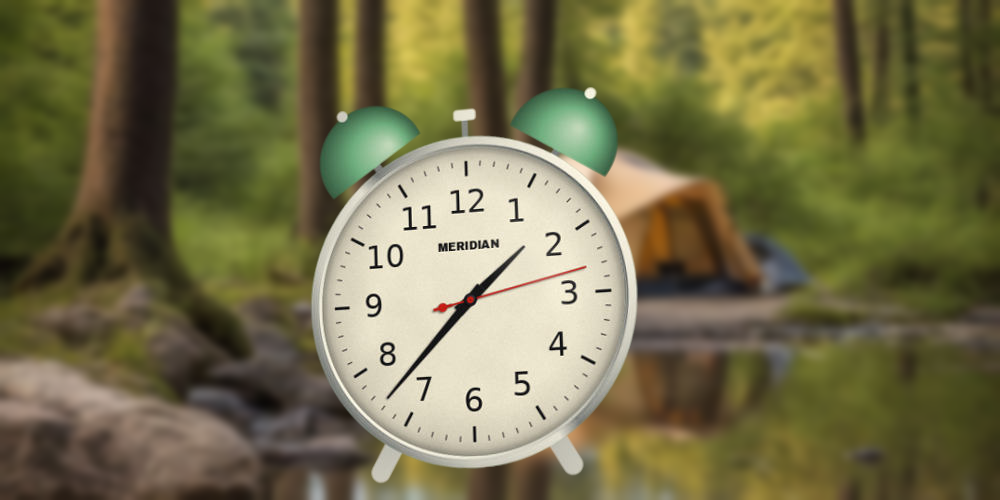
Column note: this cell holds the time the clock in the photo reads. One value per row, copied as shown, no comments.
1:37:13
